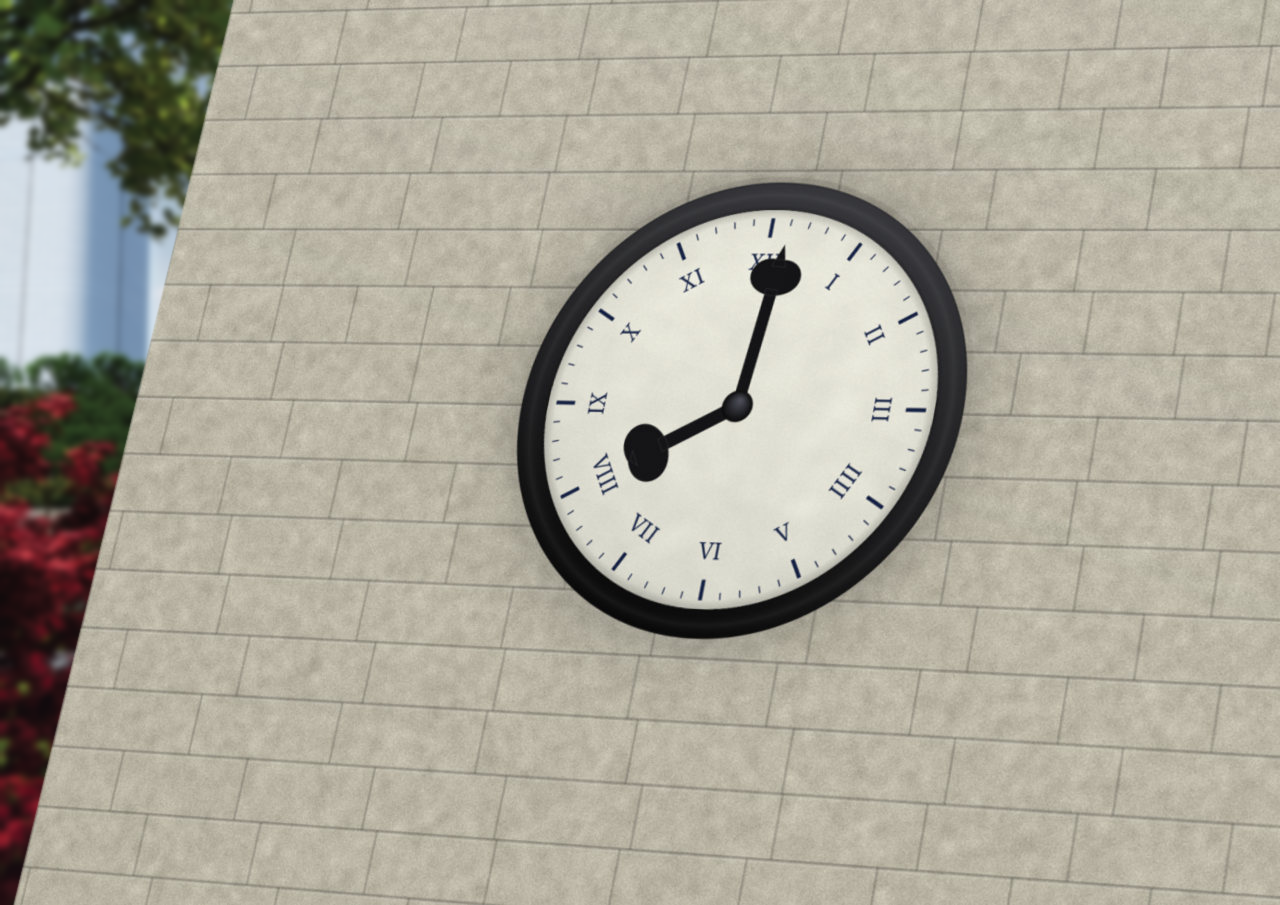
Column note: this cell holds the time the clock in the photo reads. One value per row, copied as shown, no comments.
8:01
